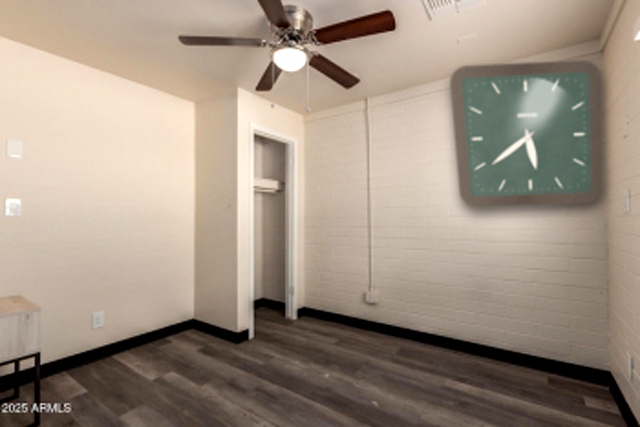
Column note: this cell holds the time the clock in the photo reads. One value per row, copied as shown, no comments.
5:39
